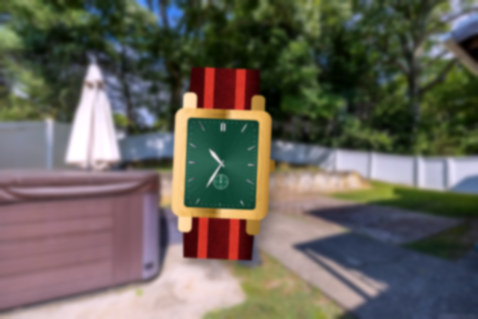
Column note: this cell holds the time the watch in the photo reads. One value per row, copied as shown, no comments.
10:35
